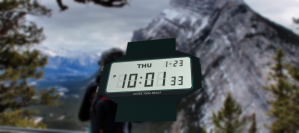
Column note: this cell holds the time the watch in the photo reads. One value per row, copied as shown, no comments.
10:01:33
